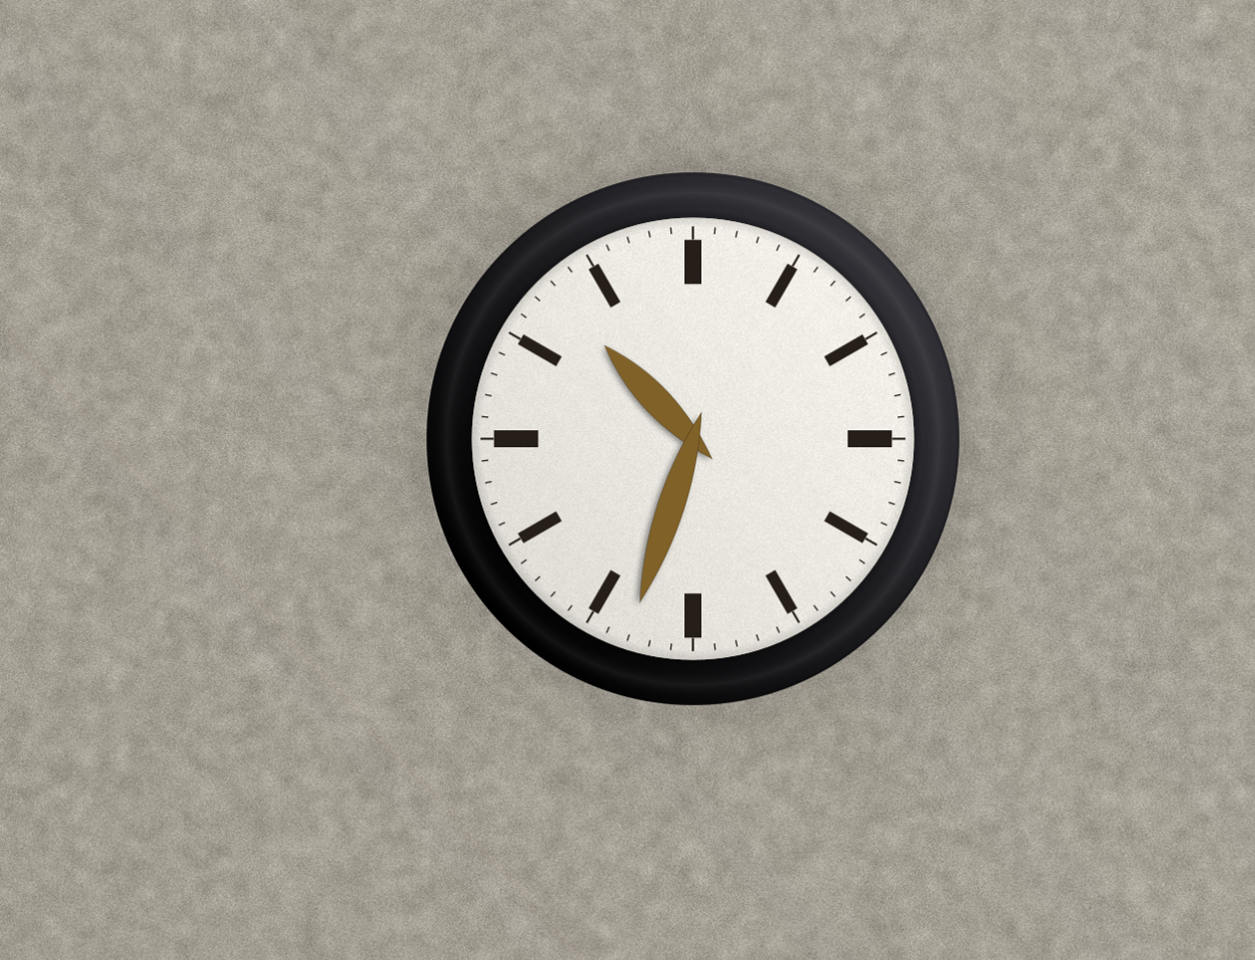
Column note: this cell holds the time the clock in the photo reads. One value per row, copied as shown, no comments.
10:33
